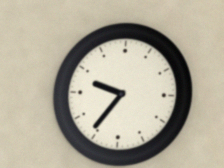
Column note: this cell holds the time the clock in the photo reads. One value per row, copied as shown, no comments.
9:36
